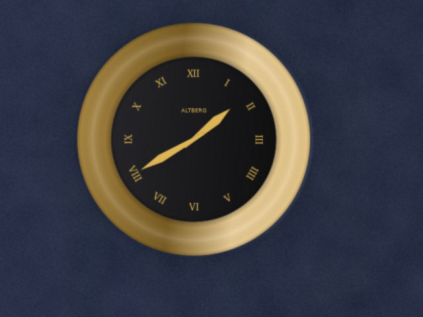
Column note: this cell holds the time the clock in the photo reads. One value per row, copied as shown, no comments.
1:40
